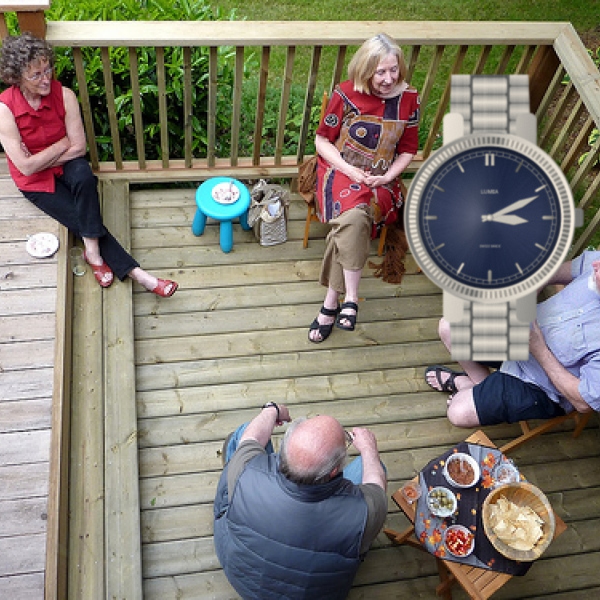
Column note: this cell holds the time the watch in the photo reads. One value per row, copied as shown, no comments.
3:11
